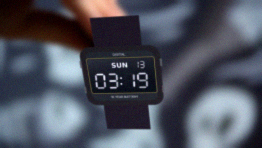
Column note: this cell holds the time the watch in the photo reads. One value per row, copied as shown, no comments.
3:19
